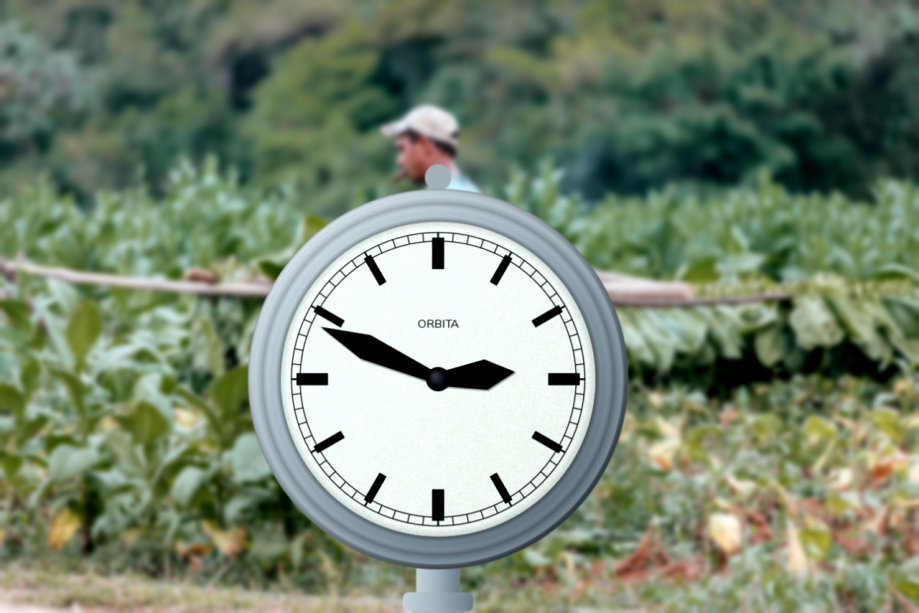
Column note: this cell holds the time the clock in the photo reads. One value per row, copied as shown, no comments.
2:49
